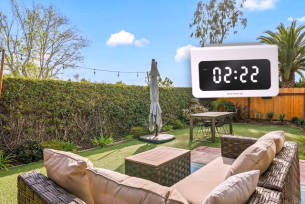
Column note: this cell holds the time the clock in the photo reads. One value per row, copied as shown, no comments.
2:22
